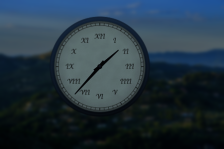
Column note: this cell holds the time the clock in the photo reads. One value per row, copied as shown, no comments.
1:37
